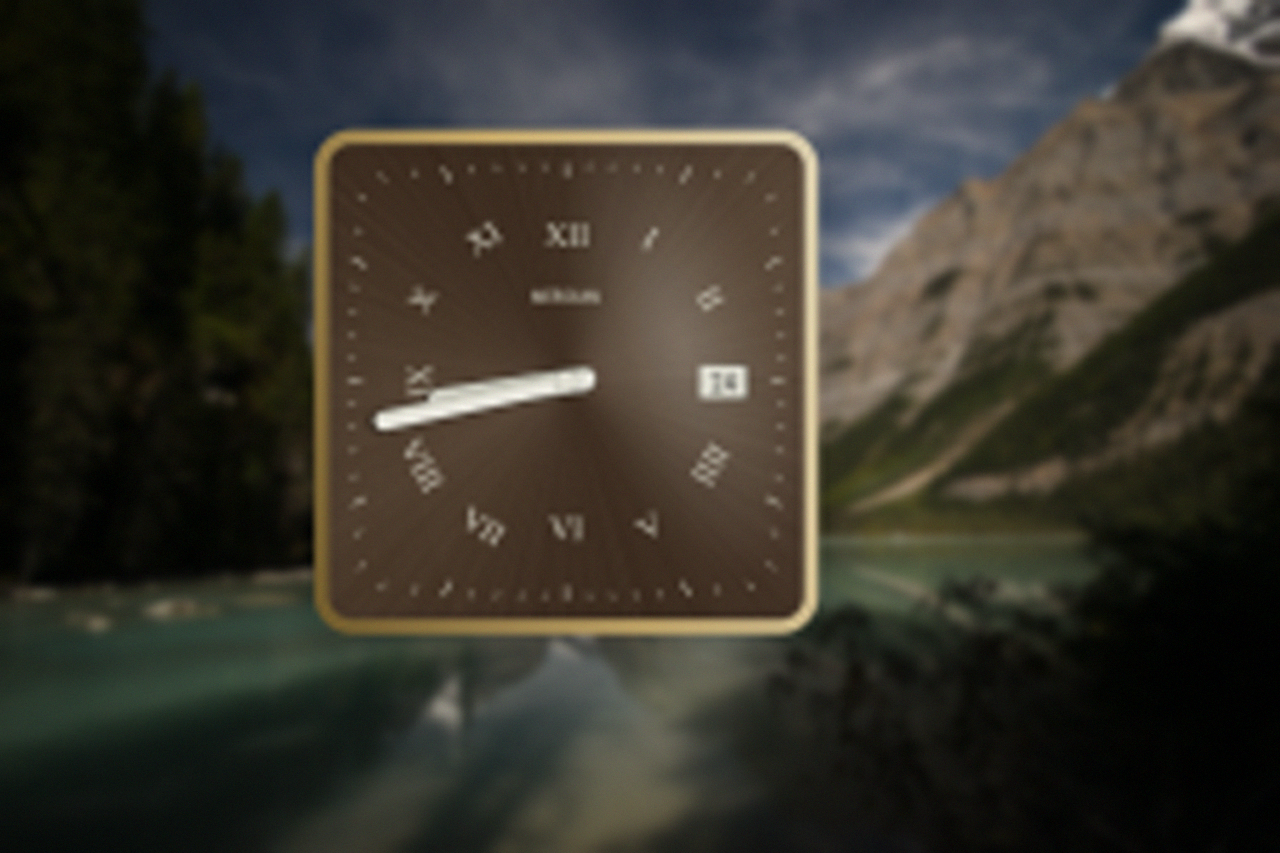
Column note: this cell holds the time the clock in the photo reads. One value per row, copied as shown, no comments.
8:43
